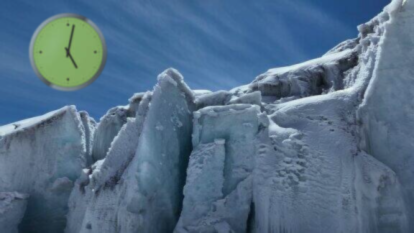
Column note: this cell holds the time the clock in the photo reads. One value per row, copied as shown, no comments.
5:02
